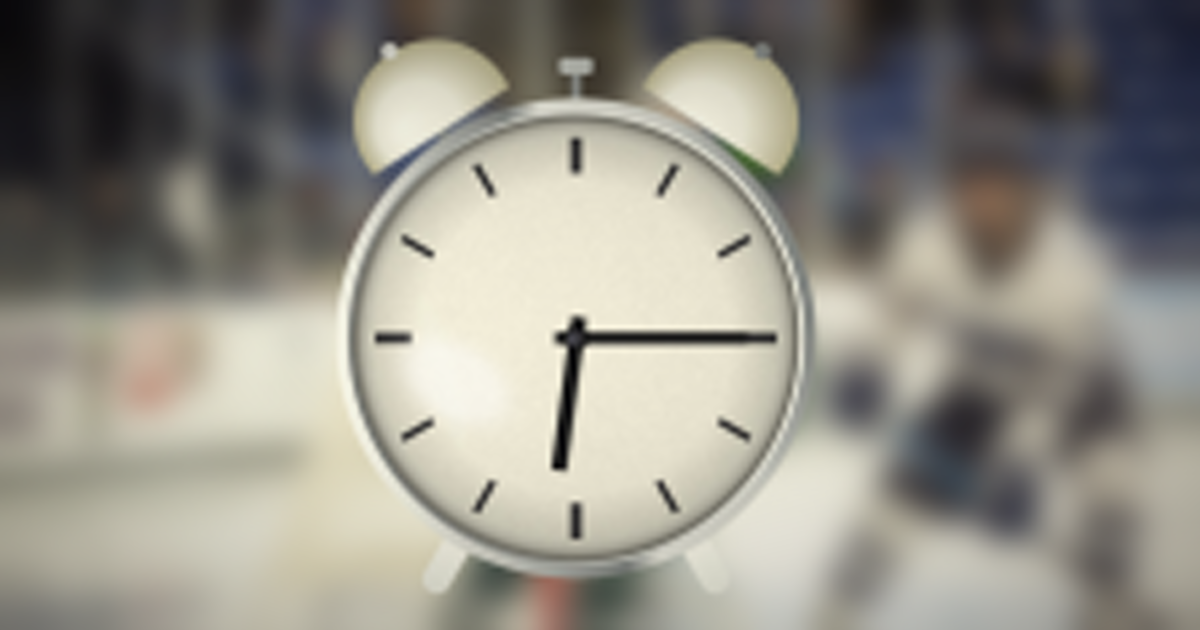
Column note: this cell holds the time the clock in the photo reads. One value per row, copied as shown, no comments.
6:15
